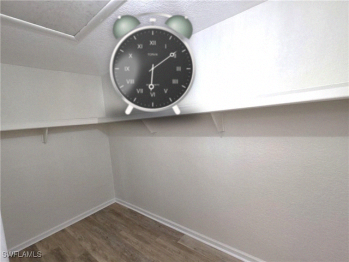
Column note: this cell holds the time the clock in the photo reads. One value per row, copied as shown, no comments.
6:09
